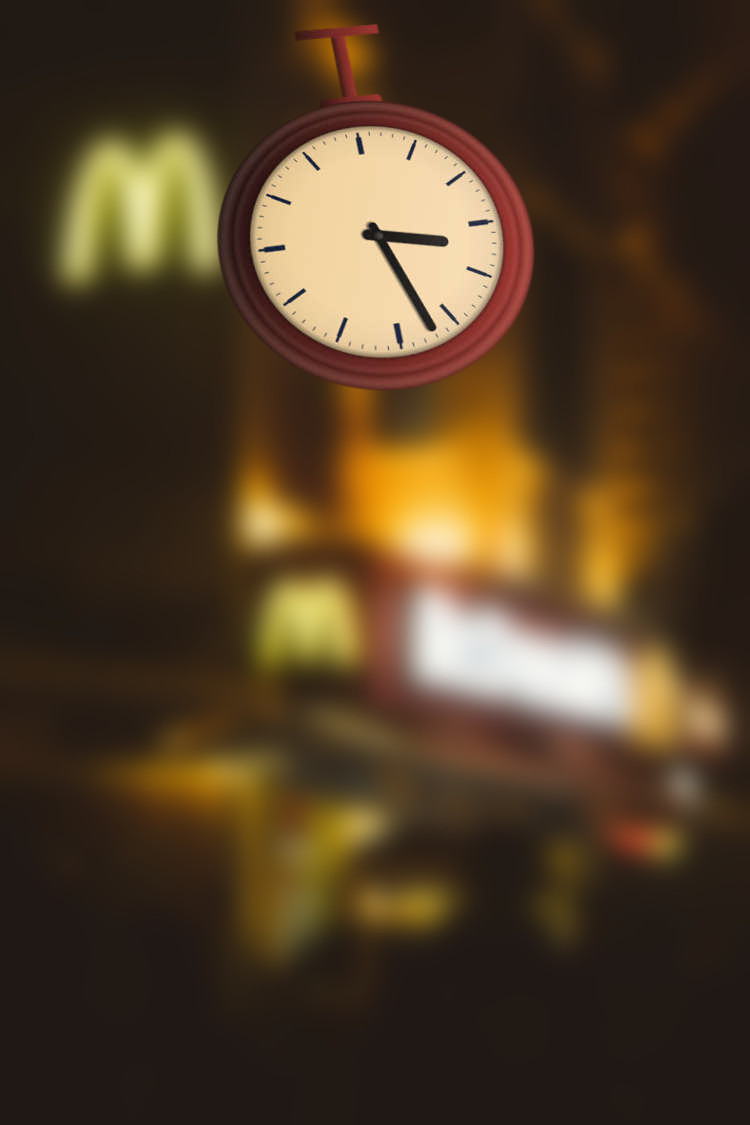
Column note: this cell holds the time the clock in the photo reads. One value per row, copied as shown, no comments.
3:27
